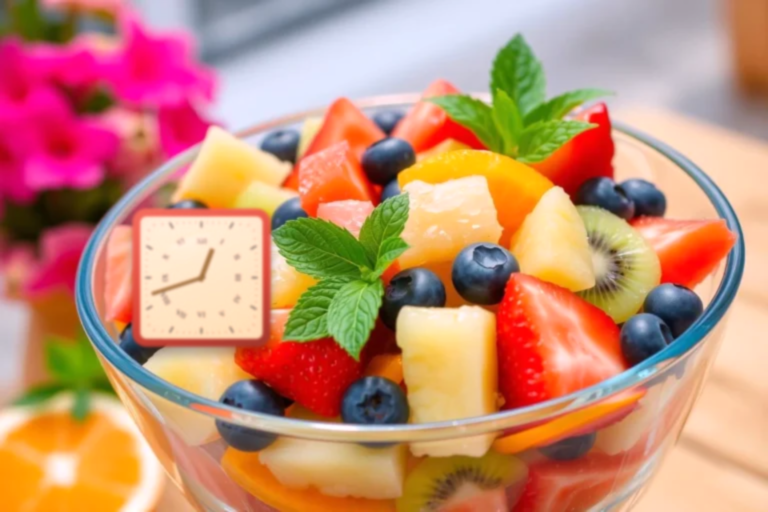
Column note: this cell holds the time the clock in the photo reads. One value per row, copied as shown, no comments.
12:42
